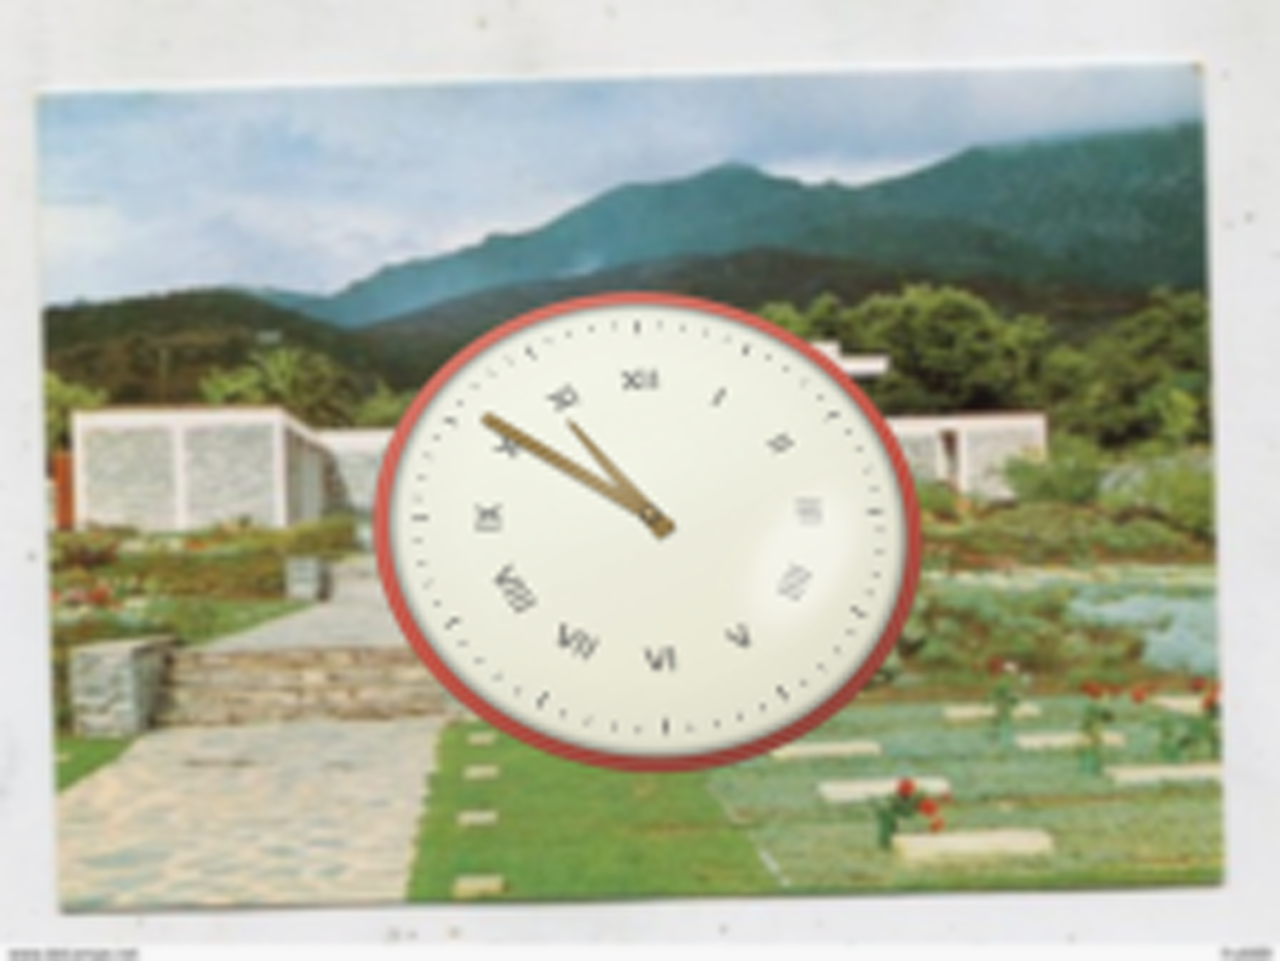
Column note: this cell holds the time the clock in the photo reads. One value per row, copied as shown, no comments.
10:51
